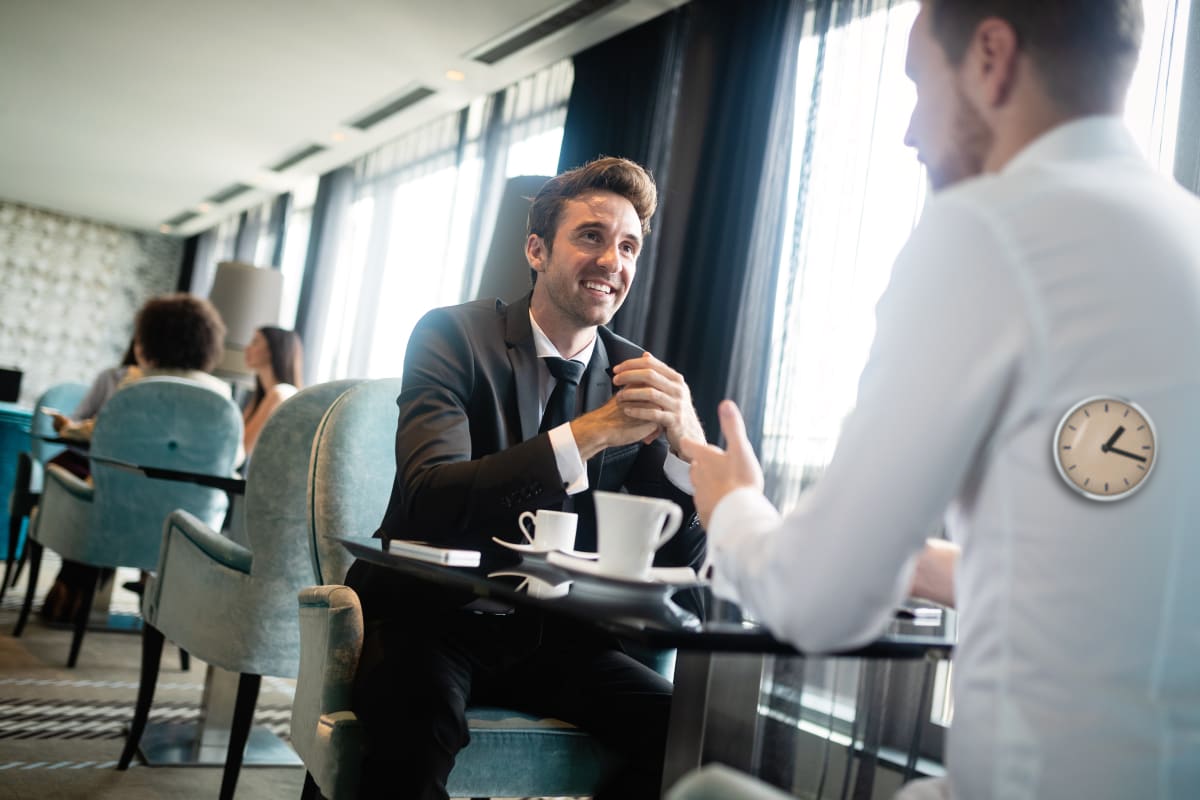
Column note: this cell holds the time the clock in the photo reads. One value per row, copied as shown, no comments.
1:18
